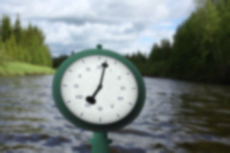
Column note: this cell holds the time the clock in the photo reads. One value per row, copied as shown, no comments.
7:02
